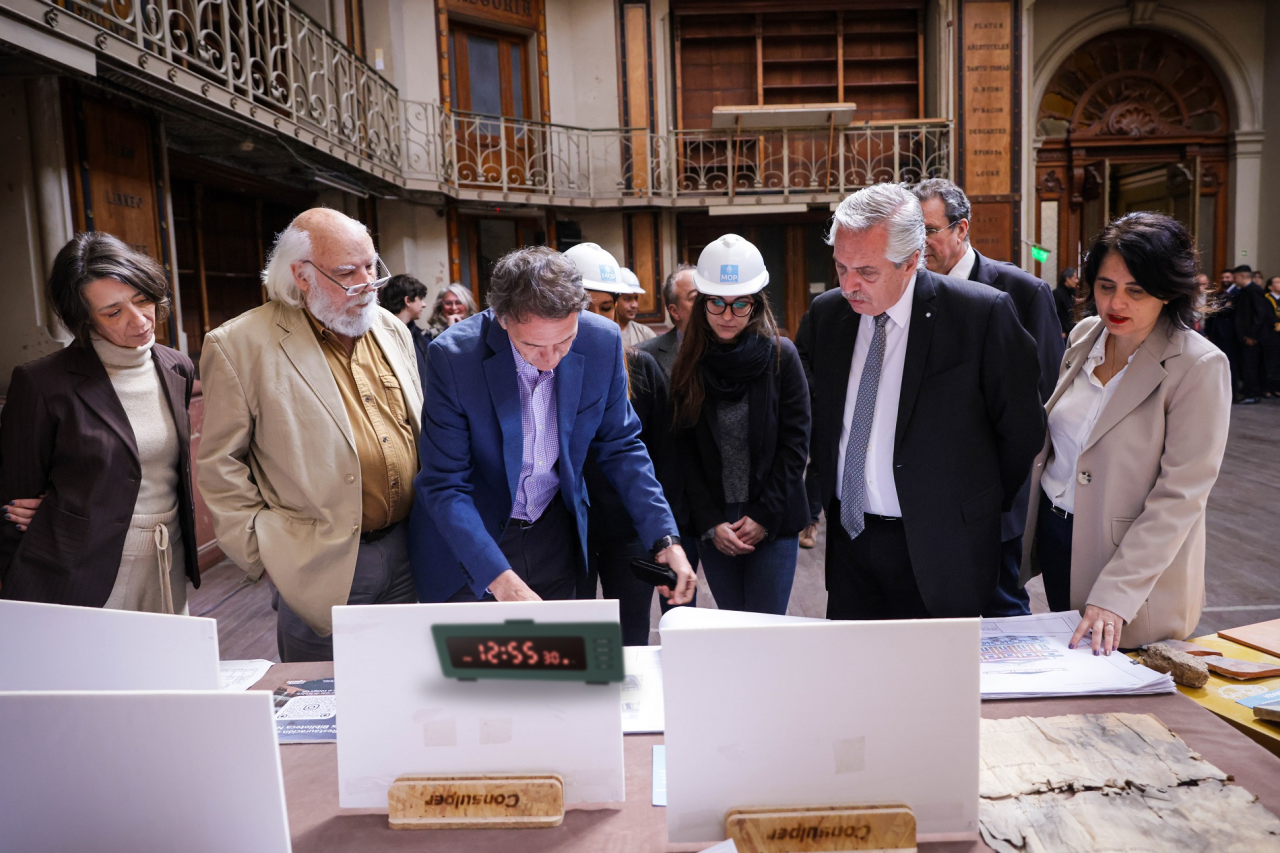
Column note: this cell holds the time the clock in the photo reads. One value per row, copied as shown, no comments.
12:55:30
